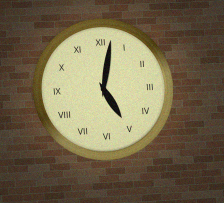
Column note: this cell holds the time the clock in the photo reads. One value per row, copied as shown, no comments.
5:02
